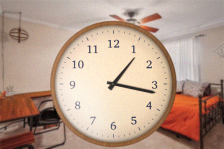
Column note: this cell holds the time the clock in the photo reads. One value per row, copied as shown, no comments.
1:17
